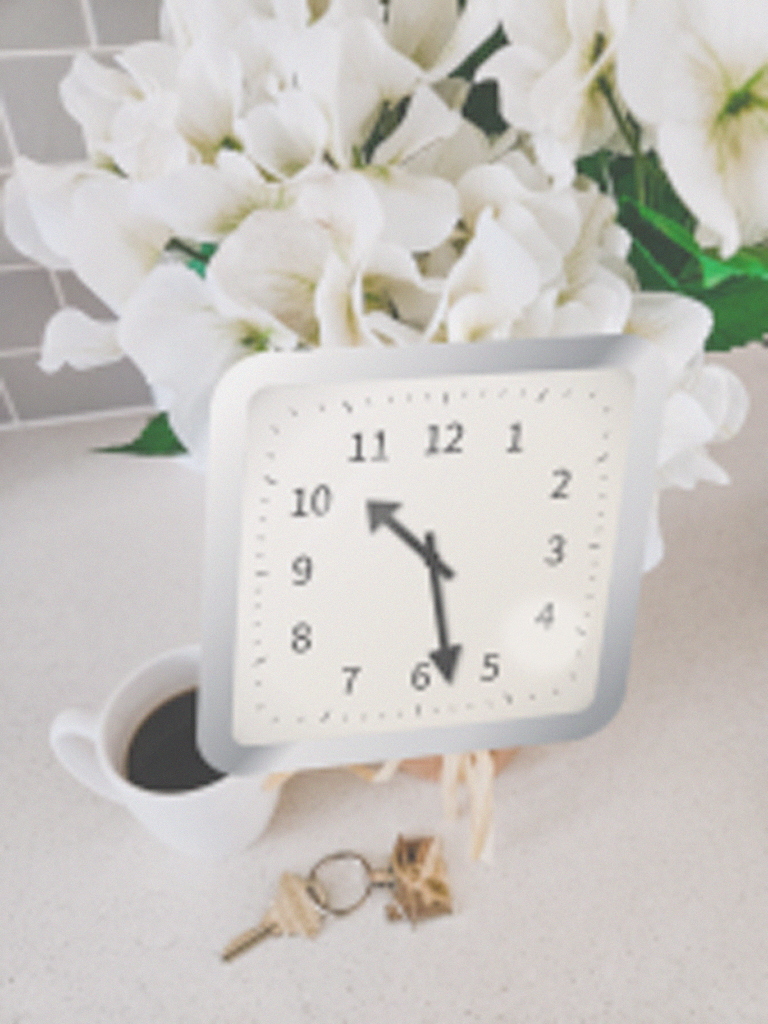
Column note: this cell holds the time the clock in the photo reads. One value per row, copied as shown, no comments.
10:28
